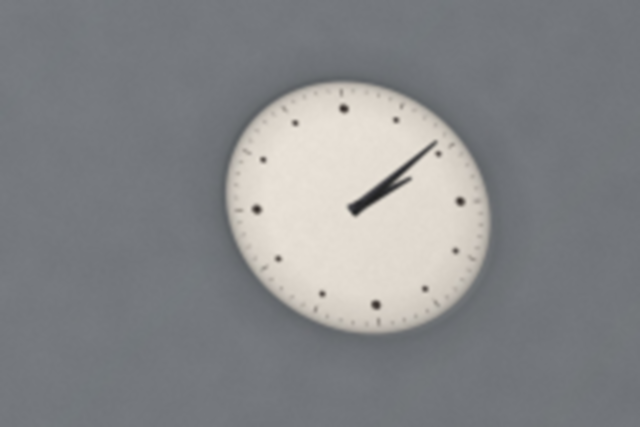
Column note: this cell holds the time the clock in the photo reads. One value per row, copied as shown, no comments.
2:09
